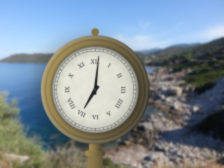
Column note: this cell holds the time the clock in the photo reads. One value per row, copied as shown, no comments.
7:01
